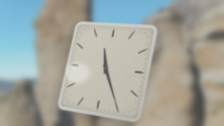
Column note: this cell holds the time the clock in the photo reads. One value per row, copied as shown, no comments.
11:25
